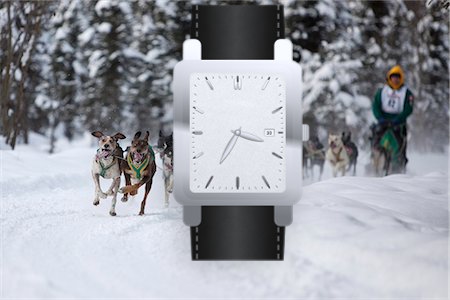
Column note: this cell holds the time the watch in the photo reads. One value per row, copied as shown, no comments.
3:35
